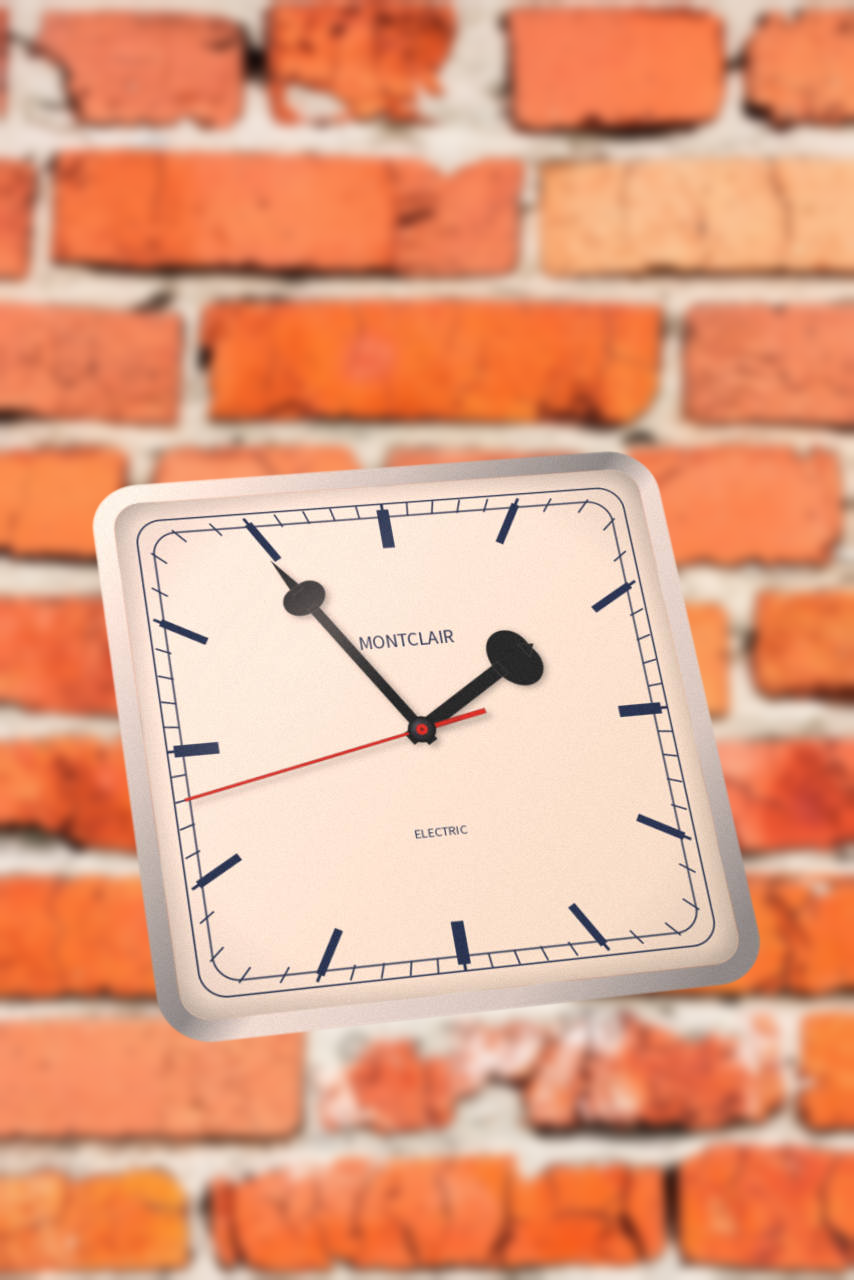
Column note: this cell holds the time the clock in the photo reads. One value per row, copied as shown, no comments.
1:54:43
